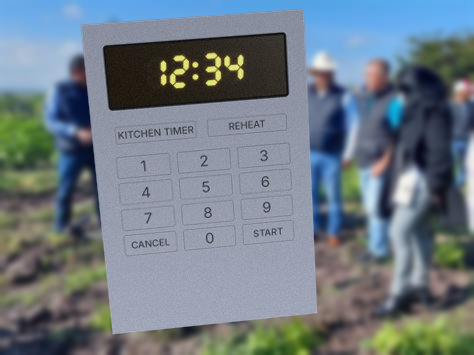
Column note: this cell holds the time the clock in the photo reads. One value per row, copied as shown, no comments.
12:34
